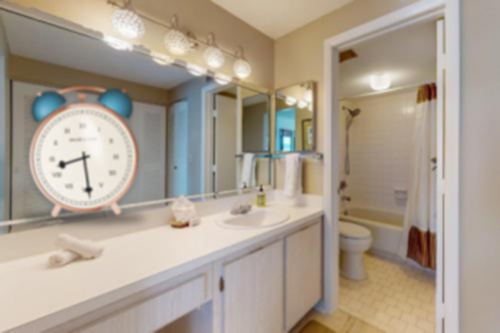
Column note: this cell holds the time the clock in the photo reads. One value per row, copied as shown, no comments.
8:29
